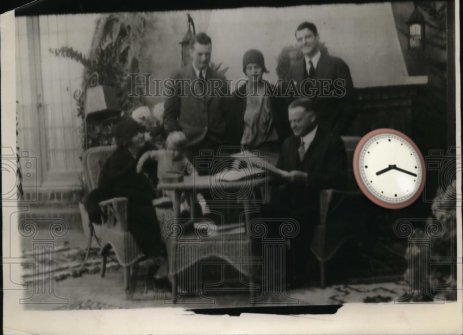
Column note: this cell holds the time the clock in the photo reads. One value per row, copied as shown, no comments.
8:18
